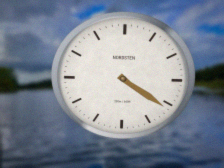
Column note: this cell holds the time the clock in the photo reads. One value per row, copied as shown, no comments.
4:21
